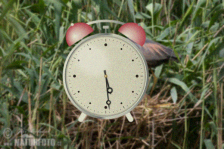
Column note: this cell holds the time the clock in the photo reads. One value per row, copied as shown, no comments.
5:29
